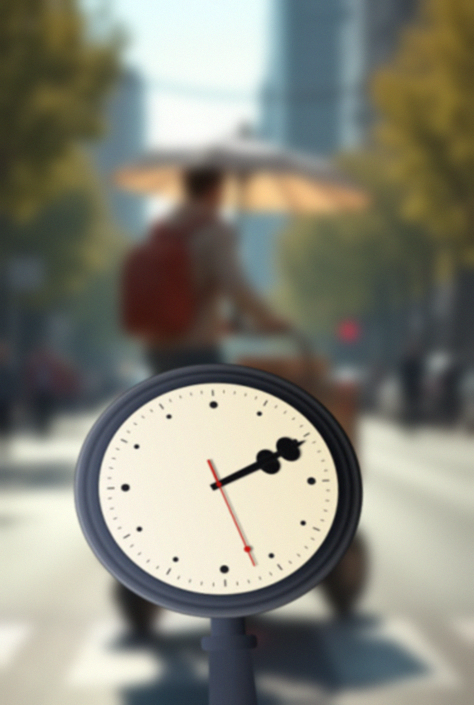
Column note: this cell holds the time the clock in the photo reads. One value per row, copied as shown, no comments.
2:10:27
